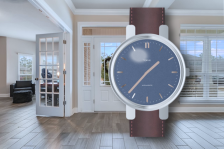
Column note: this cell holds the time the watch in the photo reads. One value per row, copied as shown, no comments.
1:37
